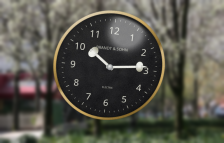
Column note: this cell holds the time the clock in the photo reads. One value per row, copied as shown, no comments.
10:14
